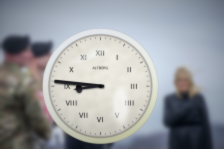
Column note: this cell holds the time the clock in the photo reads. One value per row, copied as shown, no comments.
8:46
